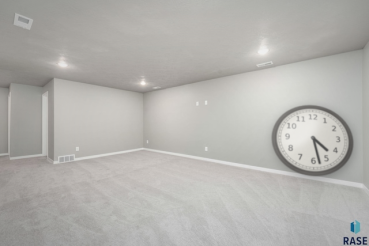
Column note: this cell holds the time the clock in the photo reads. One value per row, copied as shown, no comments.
4:28
